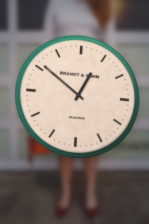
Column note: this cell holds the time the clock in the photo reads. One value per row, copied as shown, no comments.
12:51
